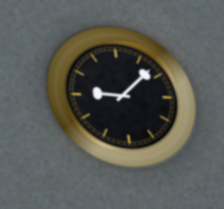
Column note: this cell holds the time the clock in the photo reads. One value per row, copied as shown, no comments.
9:08
